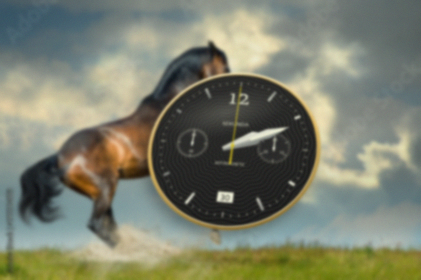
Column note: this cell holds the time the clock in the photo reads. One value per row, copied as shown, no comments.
2:11
